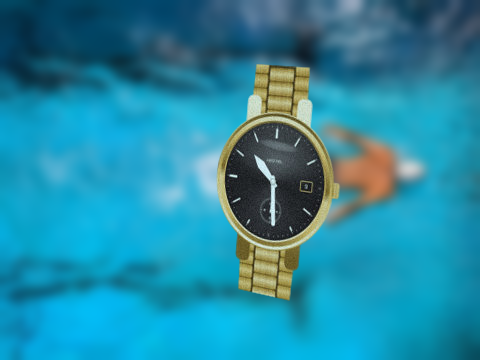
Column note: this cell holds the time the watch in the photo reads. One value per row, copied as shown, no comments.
10:29
